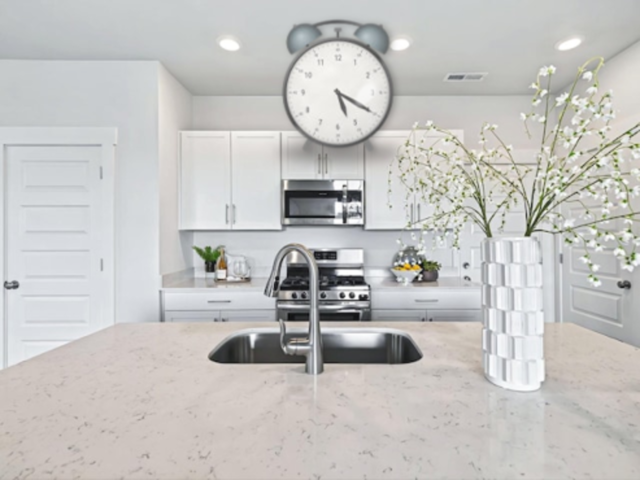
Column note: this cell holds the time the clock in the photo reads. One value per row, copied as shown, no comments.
5:20
